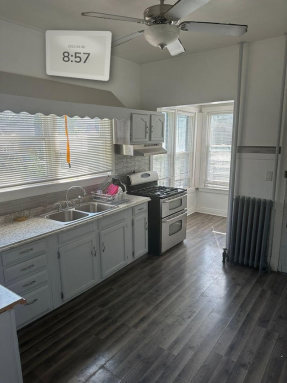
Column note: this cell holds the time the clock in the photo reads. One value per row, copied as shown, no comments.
8:57
